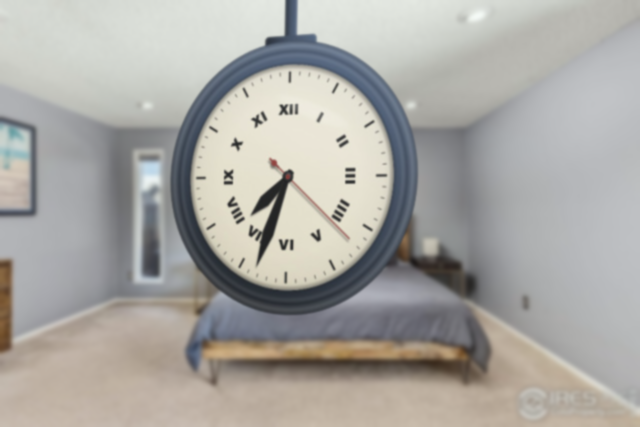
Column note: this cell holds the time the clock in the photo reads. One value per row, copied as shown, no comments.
7:33:22
